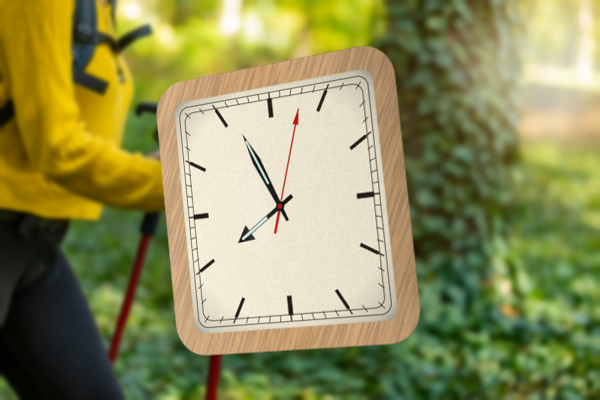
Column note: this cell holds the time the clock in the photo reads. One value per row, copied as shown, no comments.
7:56:03
